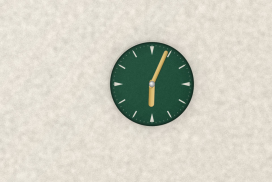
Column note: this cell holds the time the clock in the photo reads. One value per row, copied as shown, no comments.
6:04
